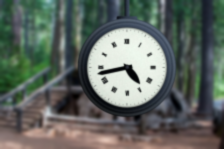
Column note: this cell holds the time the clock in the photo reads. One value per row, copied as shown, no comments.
4:43
